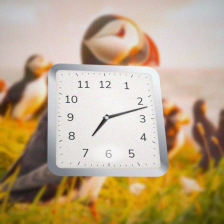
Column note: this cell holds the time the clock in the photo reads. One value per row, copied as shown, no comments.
7:12
